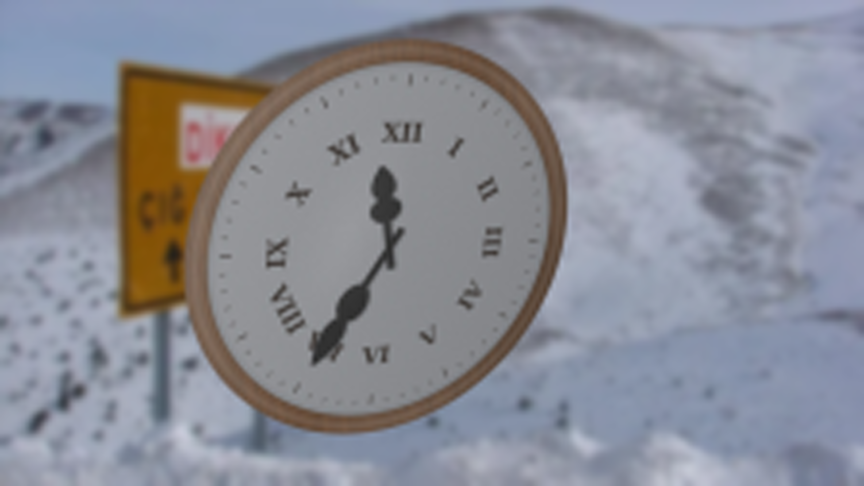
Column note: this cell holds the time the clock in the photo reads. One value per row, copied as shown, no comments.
11:35
